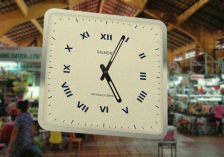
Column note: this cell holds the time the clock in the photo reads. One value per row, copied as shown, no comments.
5:04
